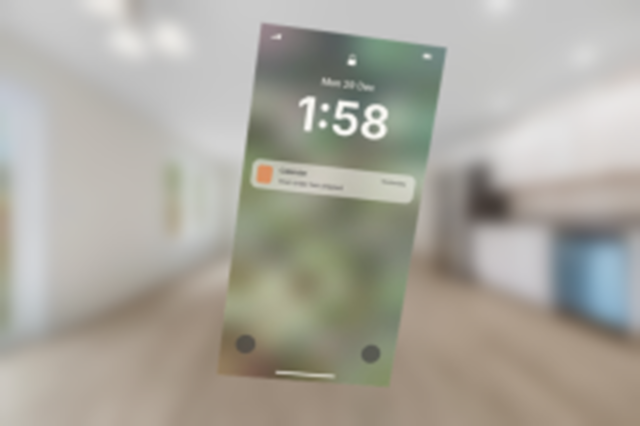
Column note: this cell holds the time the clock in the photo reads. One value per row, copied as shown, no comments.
1:58
